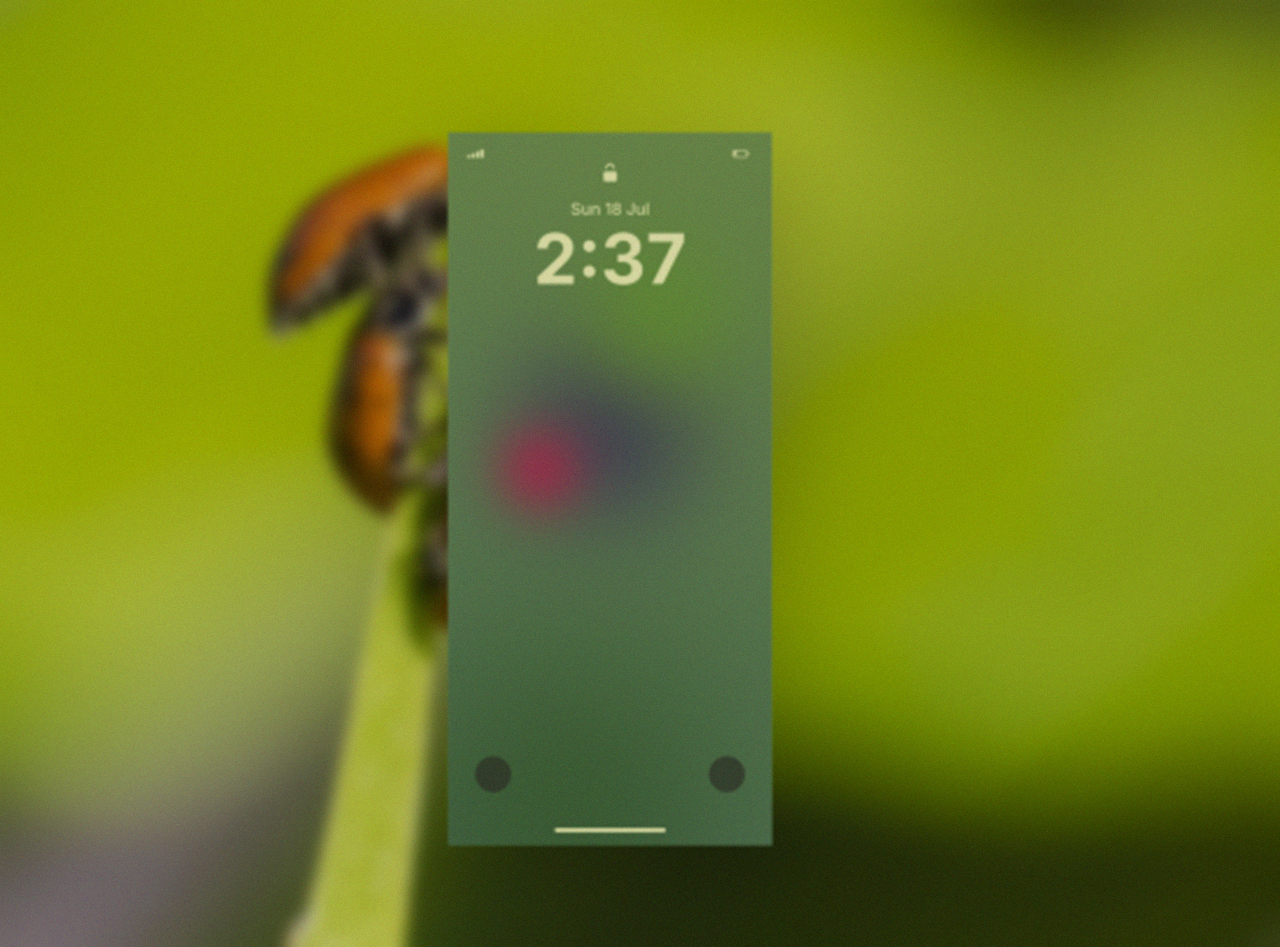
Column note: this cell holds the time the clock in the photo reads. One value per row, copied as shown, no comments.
2:37
